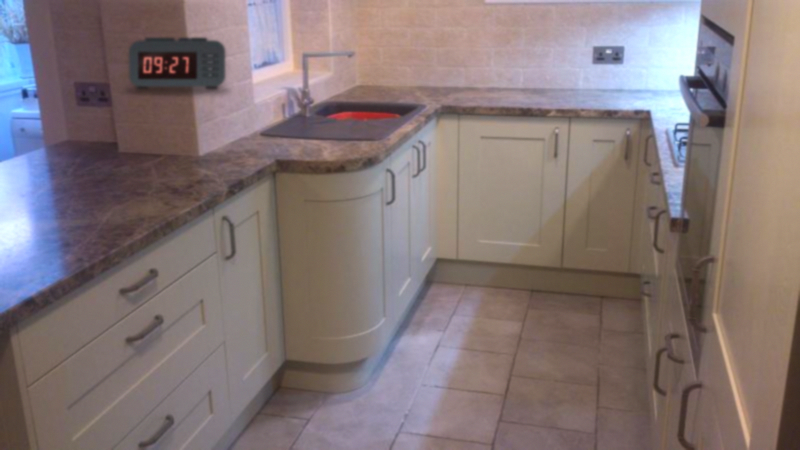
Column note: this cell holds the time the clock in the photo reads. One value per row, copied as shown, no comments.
9:27
